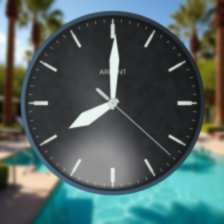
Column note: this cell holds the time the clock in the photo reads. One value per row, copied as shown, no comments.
8:00:22
